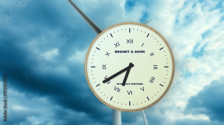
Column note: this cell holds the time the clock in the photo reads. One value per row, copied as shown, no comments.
6:40
